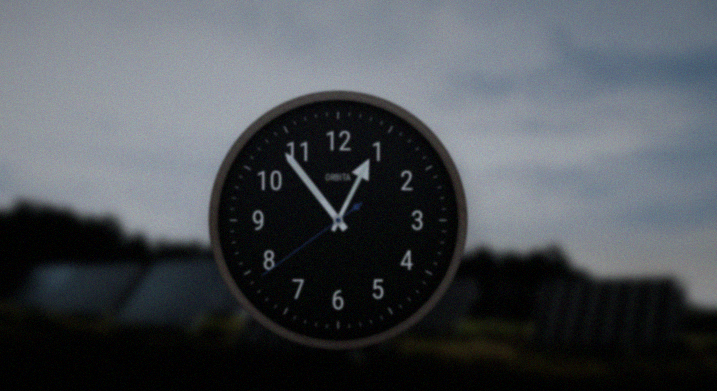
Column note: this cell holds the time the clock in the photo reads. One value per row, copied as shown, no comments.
12:53:39
